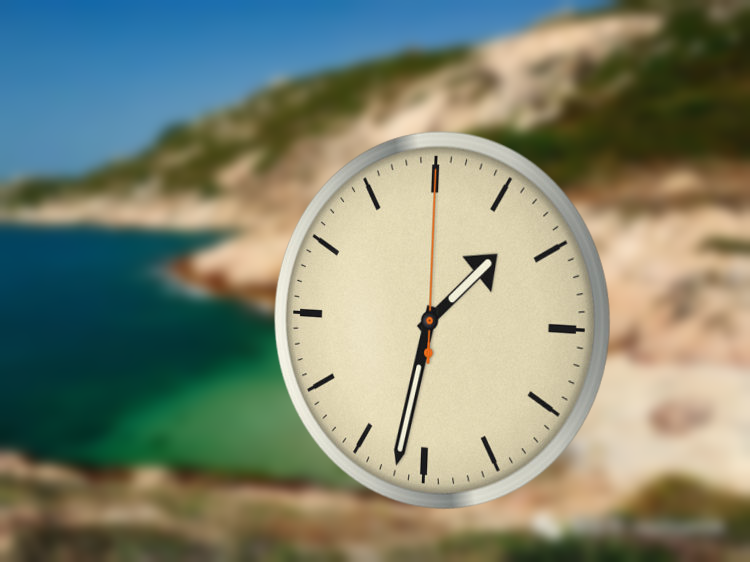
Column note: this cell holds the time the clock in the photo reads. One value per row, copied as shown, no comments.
1:32:00
